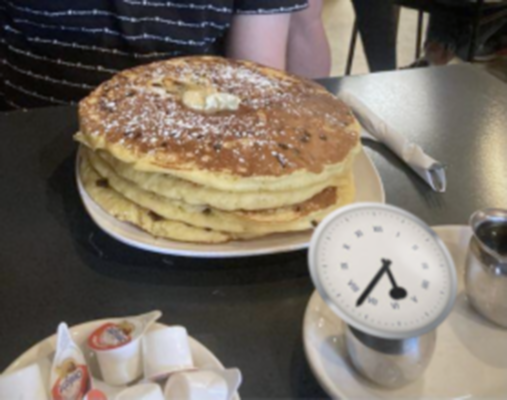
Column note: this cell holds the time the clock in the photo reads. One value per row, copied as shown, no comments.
5:37
